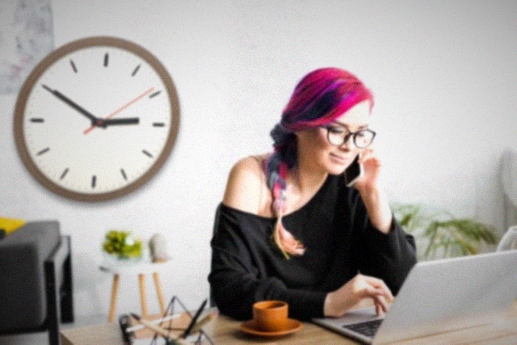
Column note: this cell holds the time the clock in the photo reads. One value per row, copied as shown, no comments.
2:50:09
